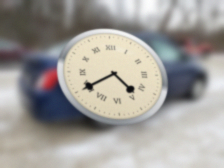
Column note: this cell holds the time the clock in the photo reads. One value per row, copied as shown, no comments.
4:40
